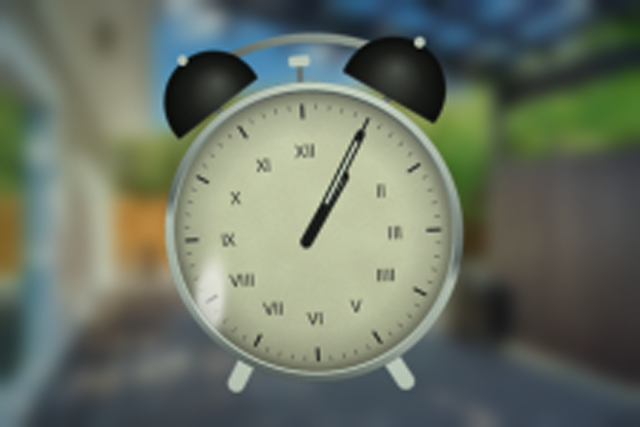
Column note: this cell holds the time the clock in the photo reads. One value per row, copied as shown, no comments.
1:05
